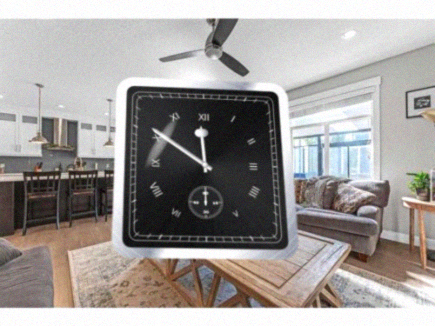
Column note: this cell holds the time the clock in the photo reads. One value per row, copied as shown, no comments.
11:51
